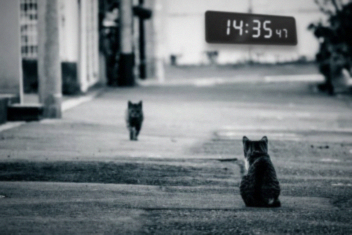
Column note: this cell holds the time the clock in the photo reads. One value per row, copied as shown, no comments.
14:35
